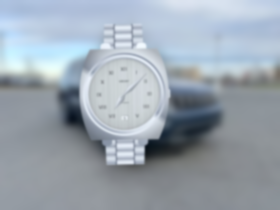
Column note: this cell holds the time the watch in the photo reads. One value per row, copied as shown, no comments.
7:08
